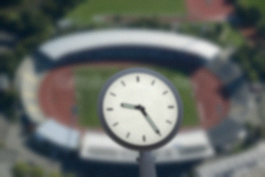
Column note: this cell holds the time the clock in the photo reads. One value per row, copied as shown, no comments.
9:25
